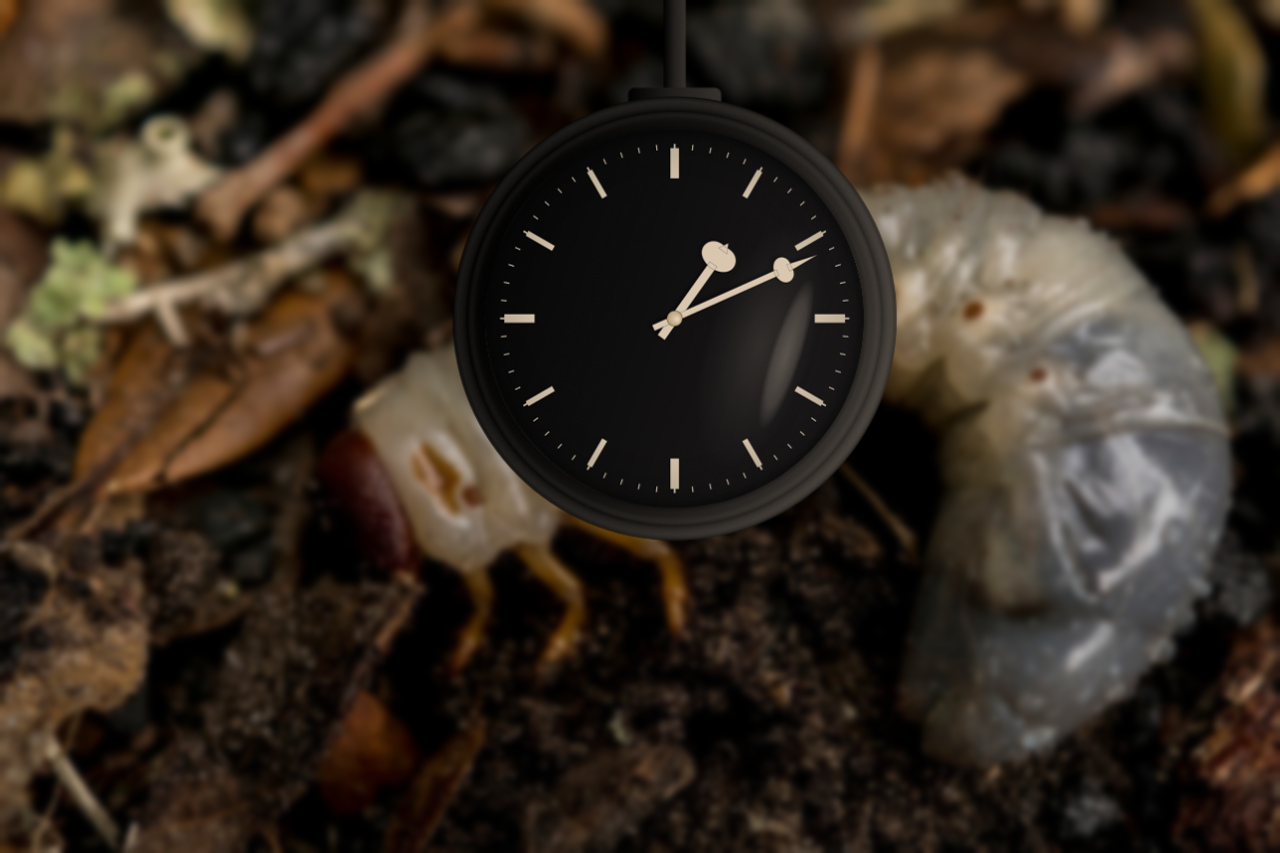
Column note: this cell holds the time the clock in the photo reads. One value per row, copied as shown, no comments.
1:11
